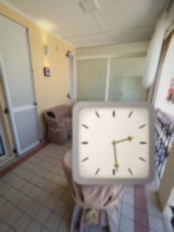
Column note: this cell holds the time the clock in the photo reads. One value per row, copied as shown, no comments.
2:29
